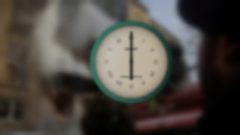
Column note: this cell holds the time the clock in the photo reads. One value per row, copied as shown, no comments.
6:00
